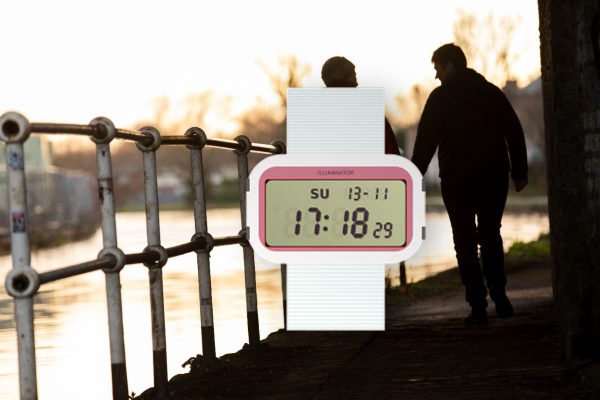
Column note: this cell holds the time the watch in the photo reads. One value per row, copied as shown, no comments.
17:18:29
